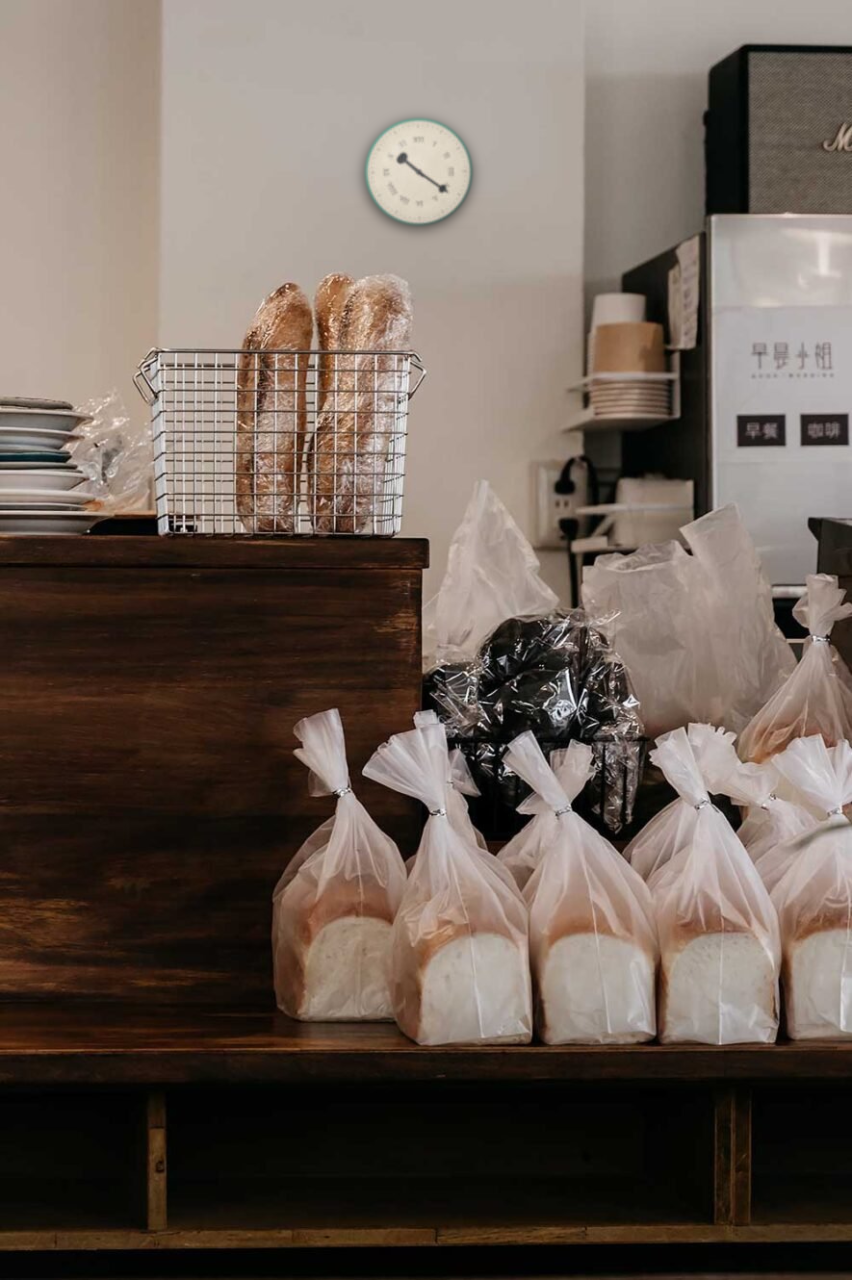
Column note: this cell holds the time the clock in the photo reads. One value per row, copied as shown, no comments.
10:21
